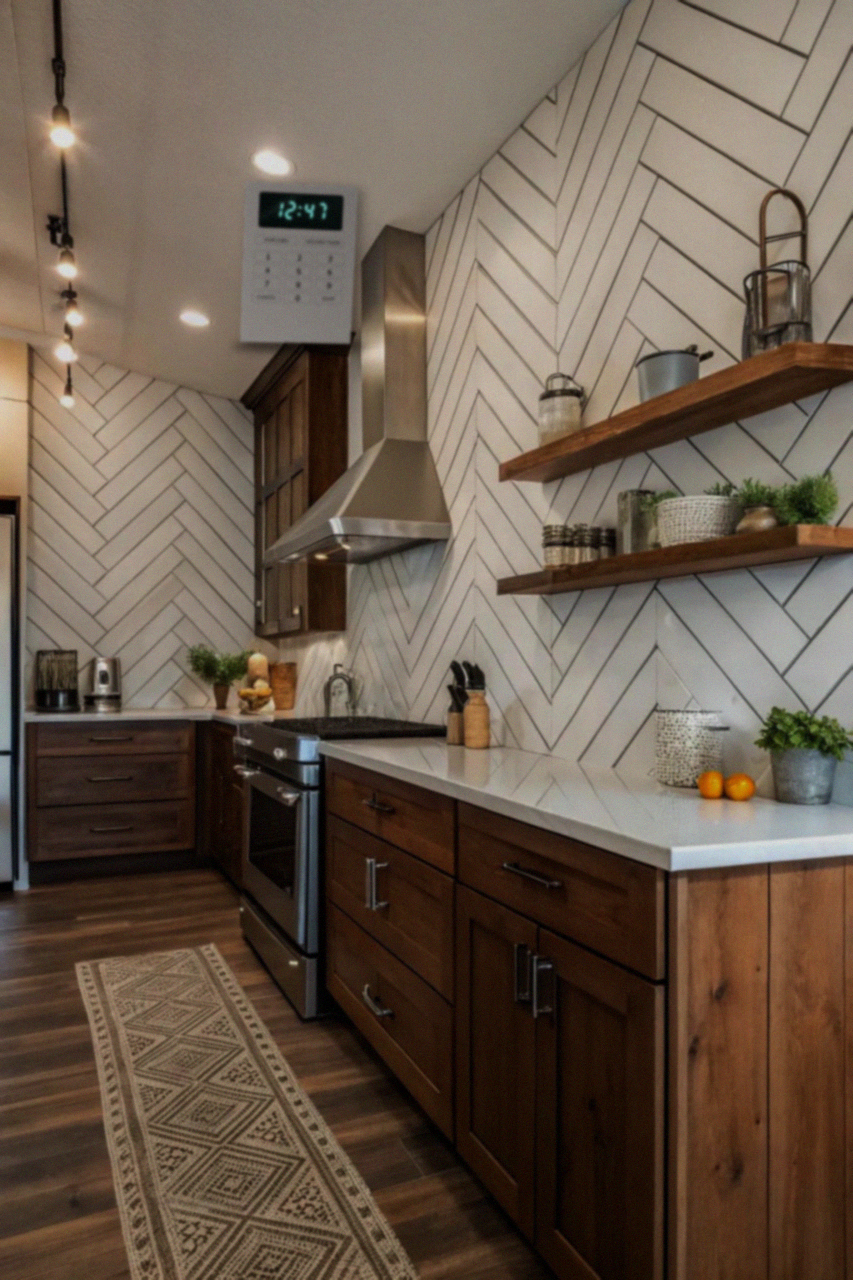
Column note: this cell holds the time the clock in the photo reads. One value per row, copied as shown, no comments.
12:47
